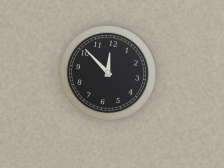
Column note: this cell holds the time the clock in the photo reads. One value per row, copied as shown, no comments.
11:51
